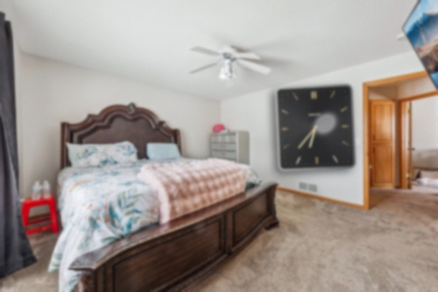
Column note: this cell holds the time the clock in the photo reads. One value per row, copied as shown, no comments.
6:37
